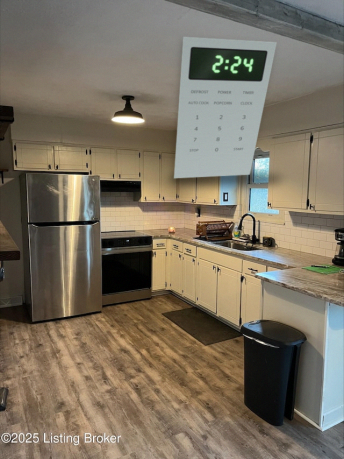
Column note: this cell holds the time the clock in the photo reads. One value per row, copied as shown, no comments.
2:24
